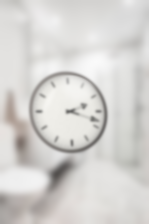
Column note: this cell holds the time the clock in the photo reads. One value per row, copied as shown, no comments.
2:18
